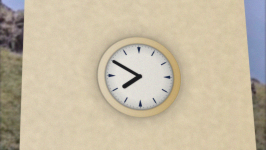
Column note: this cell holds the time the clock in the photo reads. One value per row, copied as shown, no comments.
7:50
